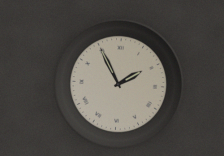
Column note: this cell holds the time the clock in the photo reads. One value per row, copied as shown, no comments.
1:55
